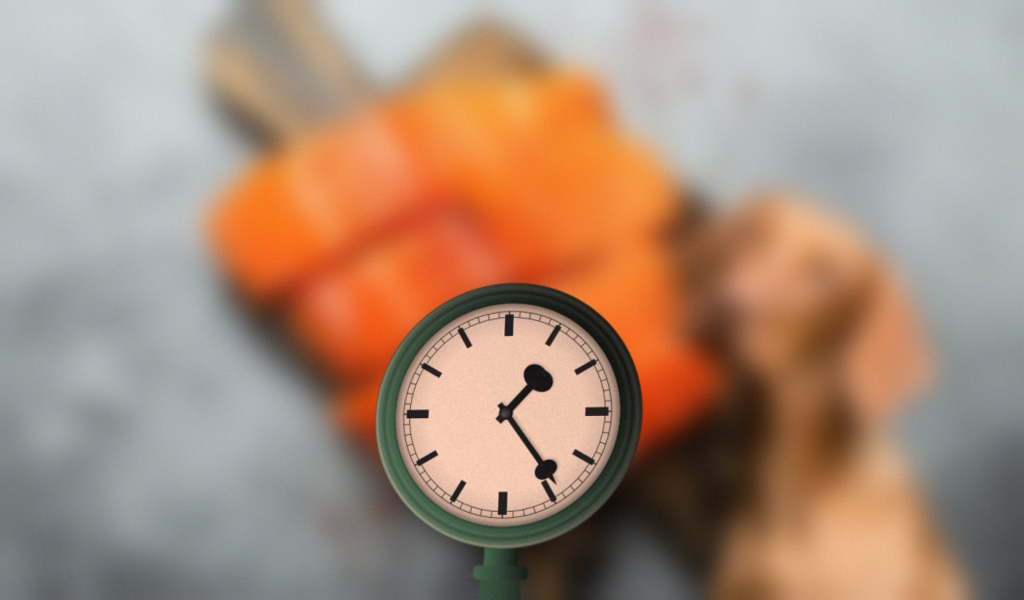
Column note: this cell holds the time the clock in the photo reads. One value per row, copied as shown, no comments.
1:24
